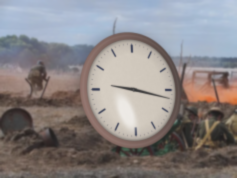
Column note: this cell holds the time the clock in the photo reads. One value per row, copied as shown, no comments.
9:17
